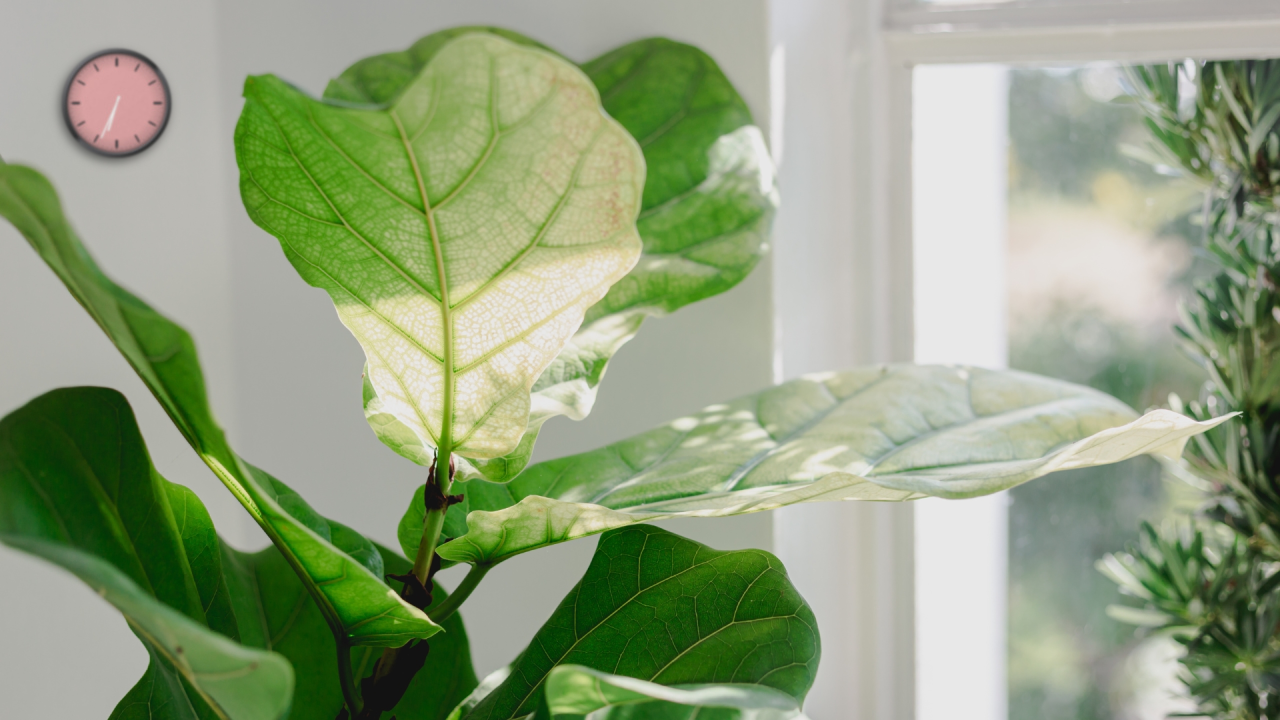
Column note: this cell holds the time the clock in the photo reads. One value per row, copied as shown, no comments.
6:34
